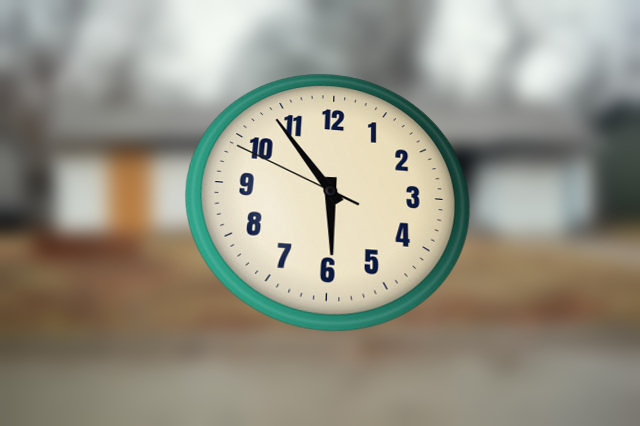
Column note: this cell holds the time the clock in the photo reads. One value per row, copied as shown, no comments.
5:53:49
